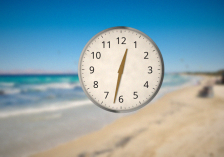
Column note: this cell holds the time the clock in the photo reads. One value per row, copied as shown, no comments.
12:32
